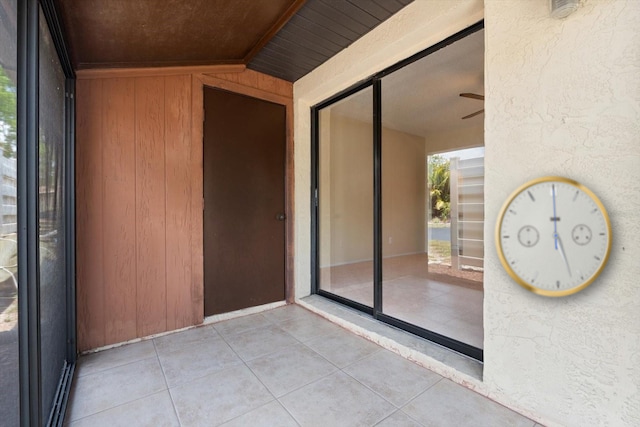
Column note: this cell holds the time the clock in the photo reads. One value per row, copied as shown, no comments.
5:27
